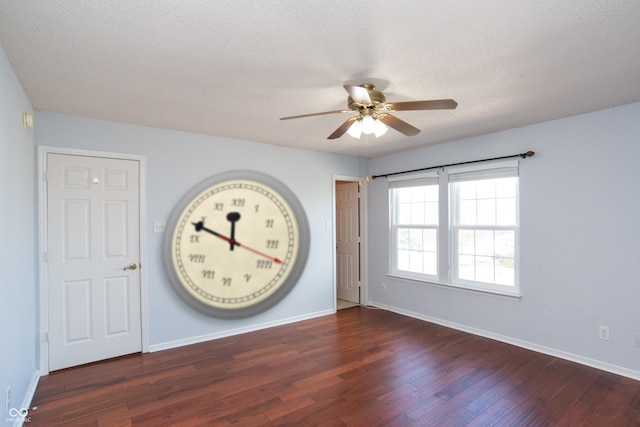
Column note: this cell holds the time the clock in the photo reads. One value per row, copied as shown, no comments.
11:48:18
